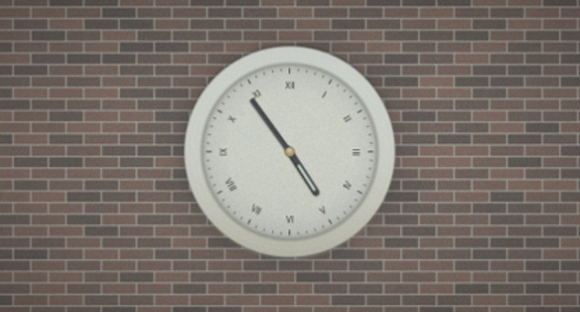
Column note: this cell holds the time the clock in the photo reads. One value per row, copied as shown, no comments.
4:54
